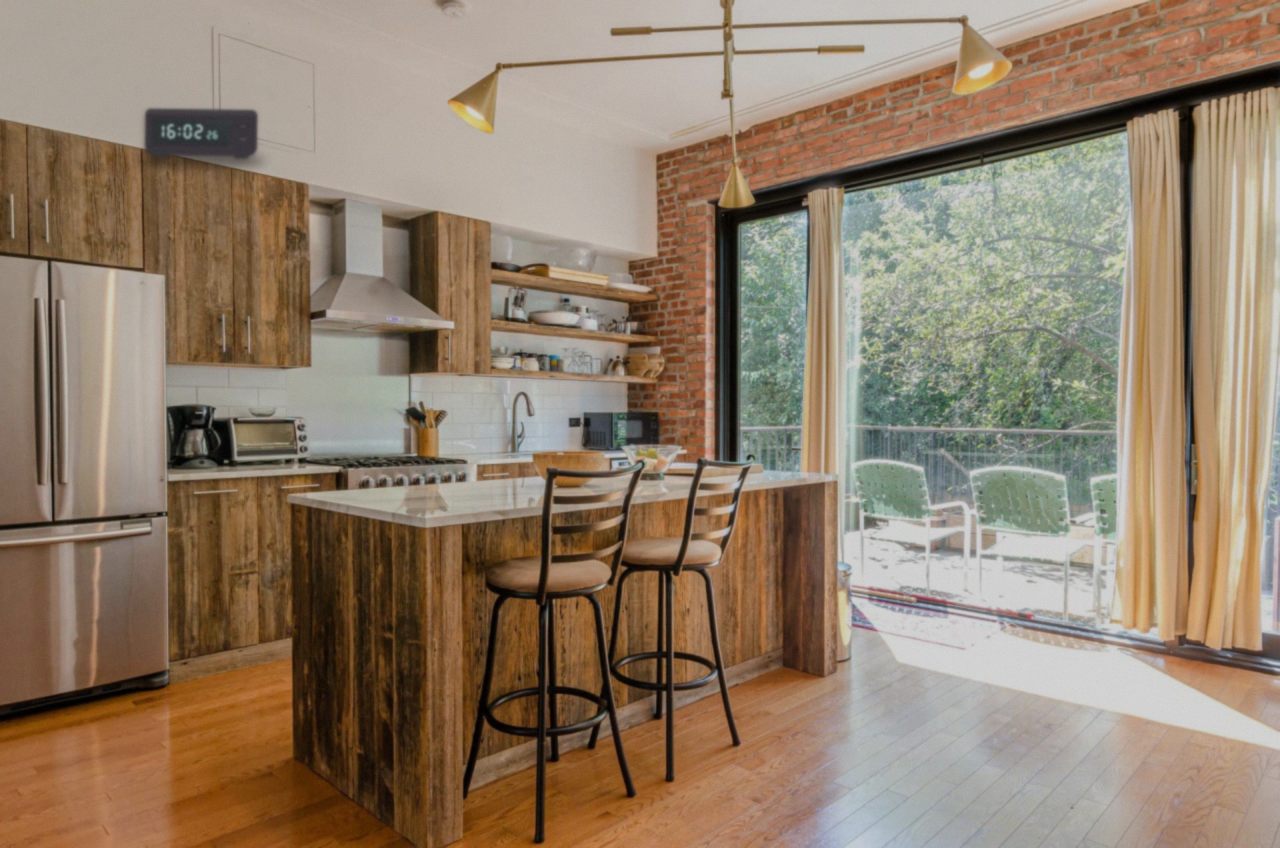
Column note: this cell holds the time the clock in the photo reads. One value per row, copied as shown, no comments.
16:02
